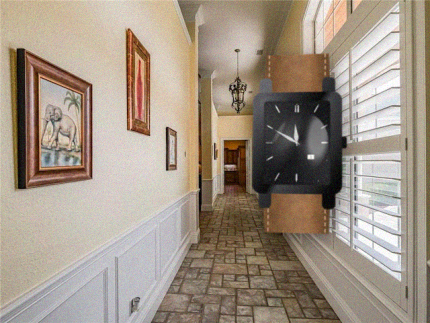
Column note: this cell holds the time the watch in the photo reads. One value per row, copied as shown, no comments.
11:50
